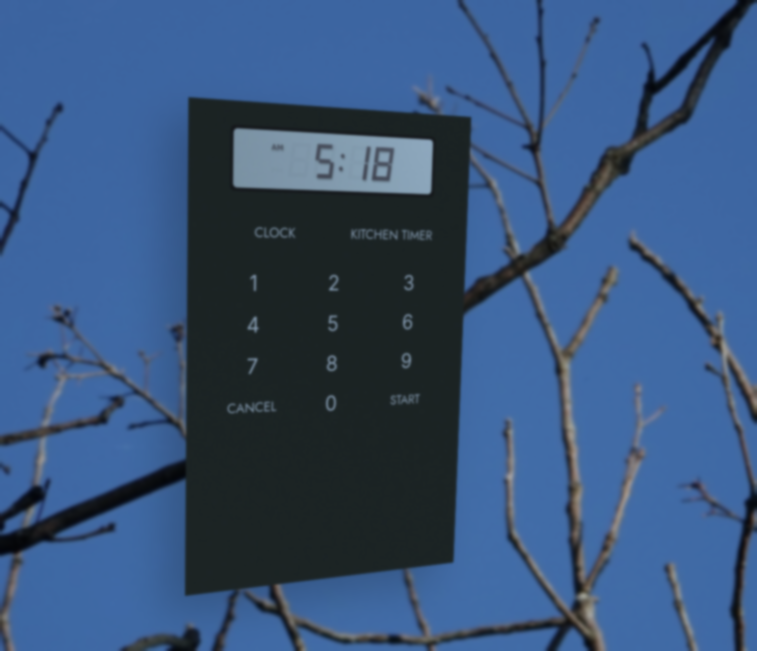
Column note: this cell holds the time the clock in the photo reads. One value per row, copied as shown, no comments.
5:18
